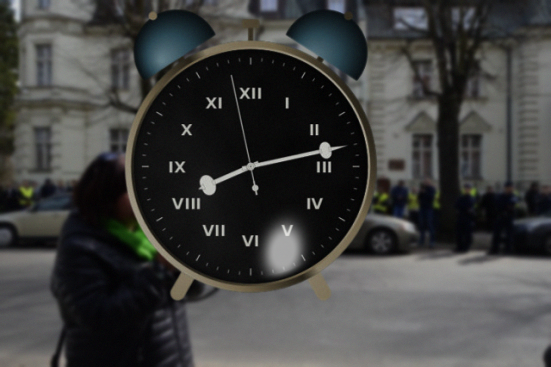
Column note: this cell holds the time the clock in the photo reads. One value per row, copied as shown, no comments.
8:12:58
